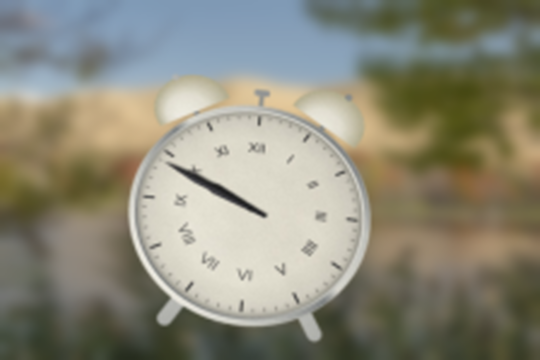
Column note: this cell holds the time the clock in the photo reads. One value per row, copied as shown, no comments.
9:49
